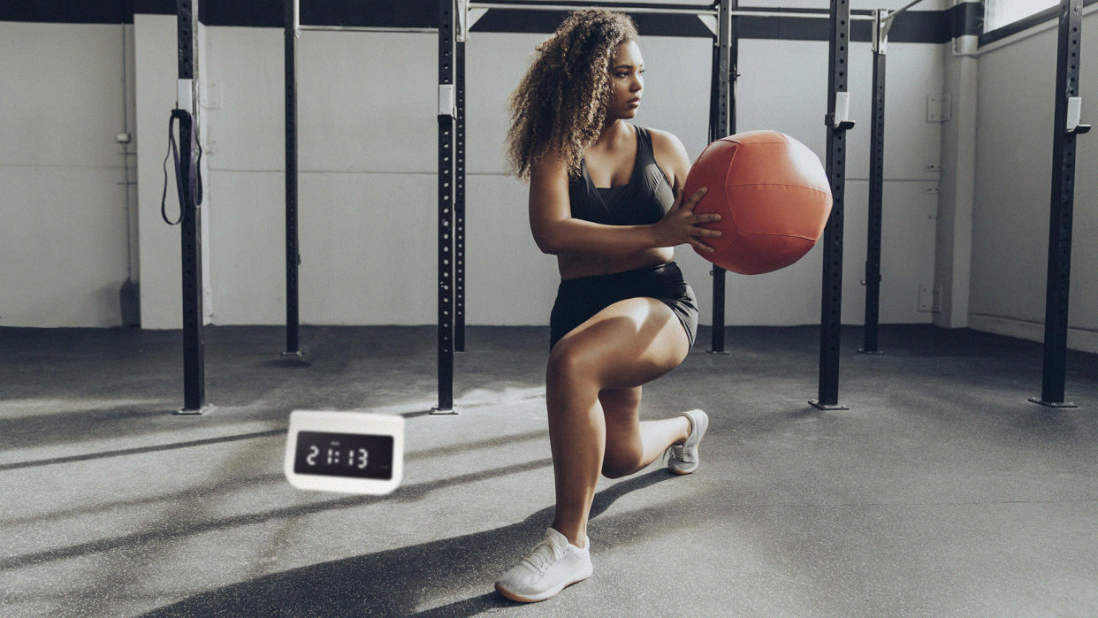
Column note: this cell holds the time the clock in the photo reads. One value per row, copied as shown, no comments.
21:13
